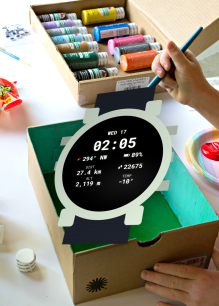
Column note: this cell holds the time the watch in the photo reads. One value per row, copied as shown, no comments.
2:05
